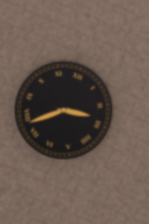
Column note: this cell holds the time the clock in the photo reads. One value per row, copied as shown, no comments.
2:38
